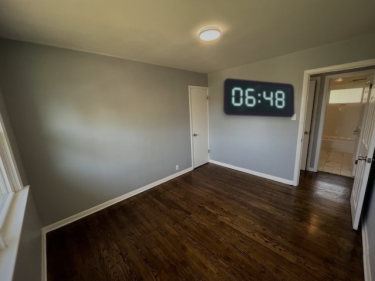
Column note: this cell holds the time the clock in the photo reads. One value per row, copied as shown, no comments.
6:48
